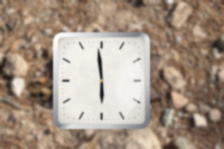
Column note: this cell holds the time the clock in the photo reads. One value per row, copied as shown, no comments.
5:59
